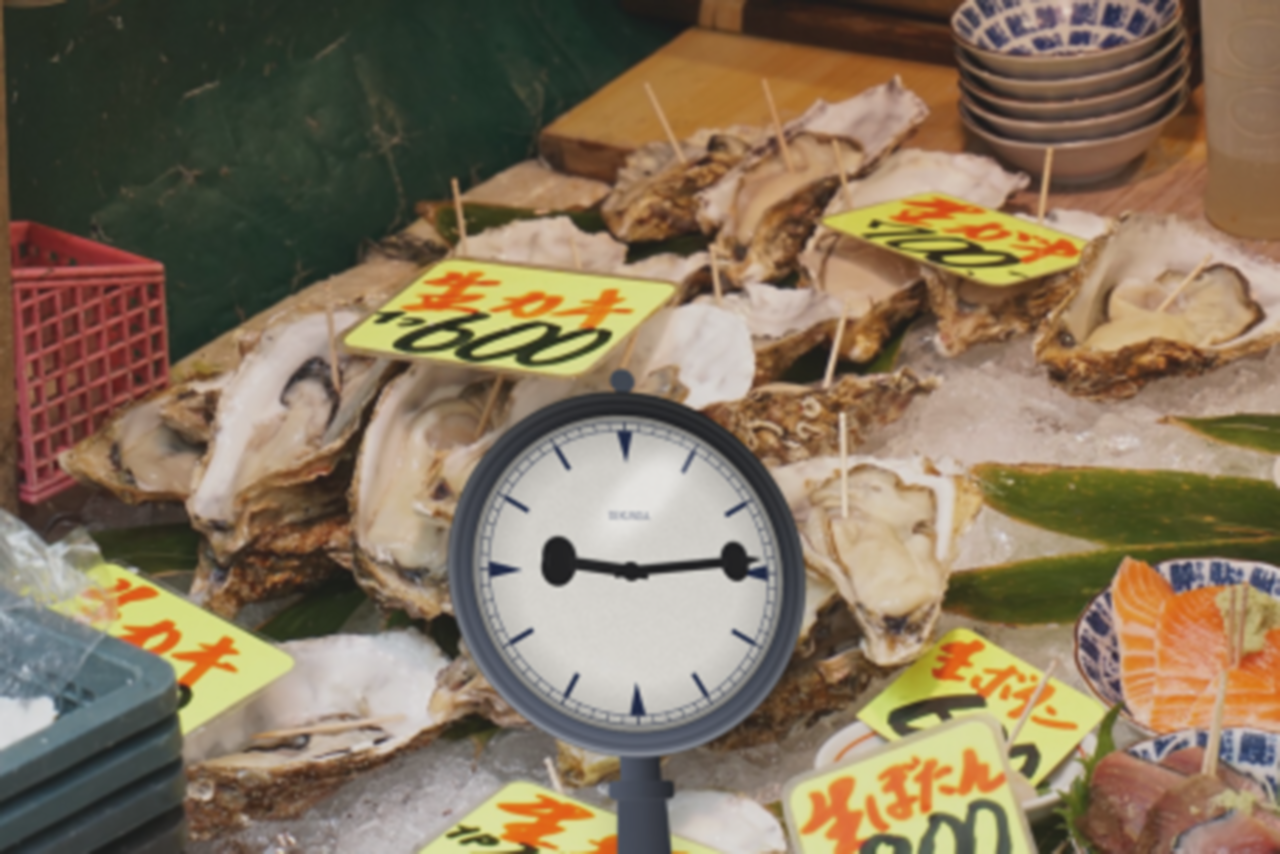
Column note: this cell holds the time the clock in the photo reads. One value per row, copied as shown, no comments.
9:14
